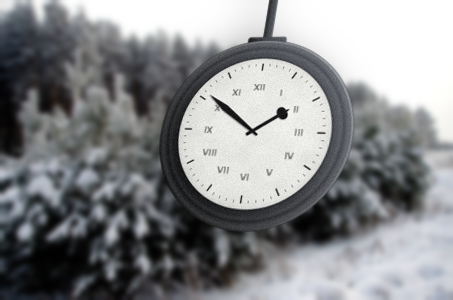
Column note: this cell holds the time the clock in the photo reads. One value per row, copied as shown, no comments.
1:51
